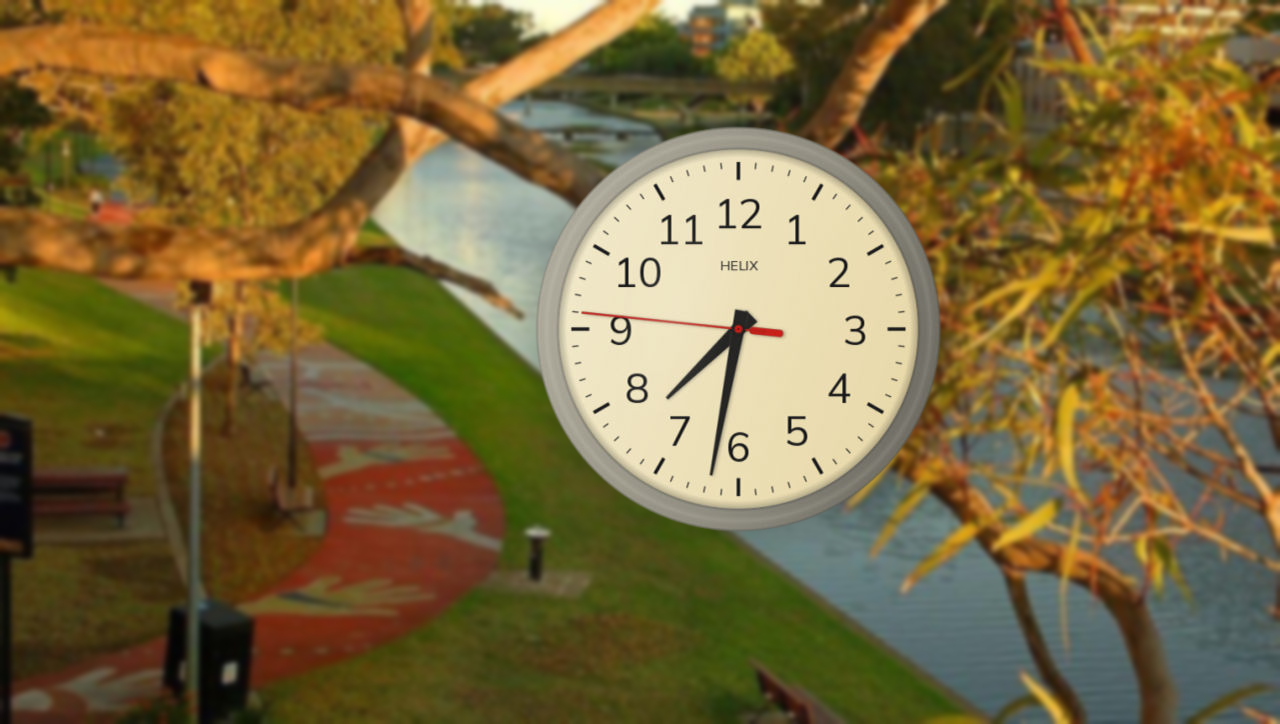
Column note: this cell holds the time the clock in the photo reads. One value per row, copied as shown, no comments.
7:31:46
